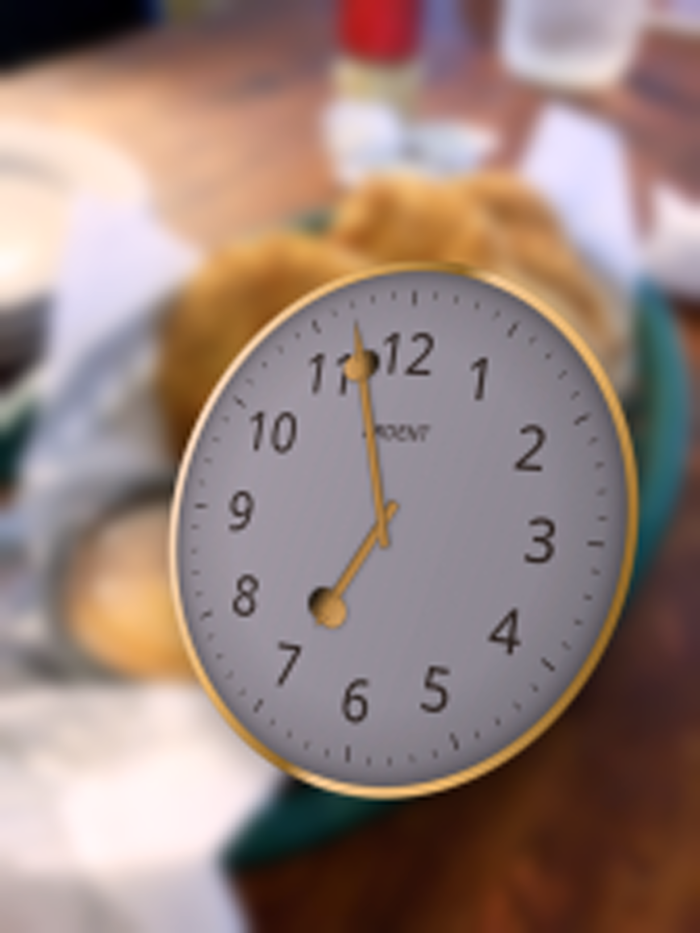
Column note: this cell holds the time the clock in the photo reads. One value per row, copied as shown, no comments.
6:57
